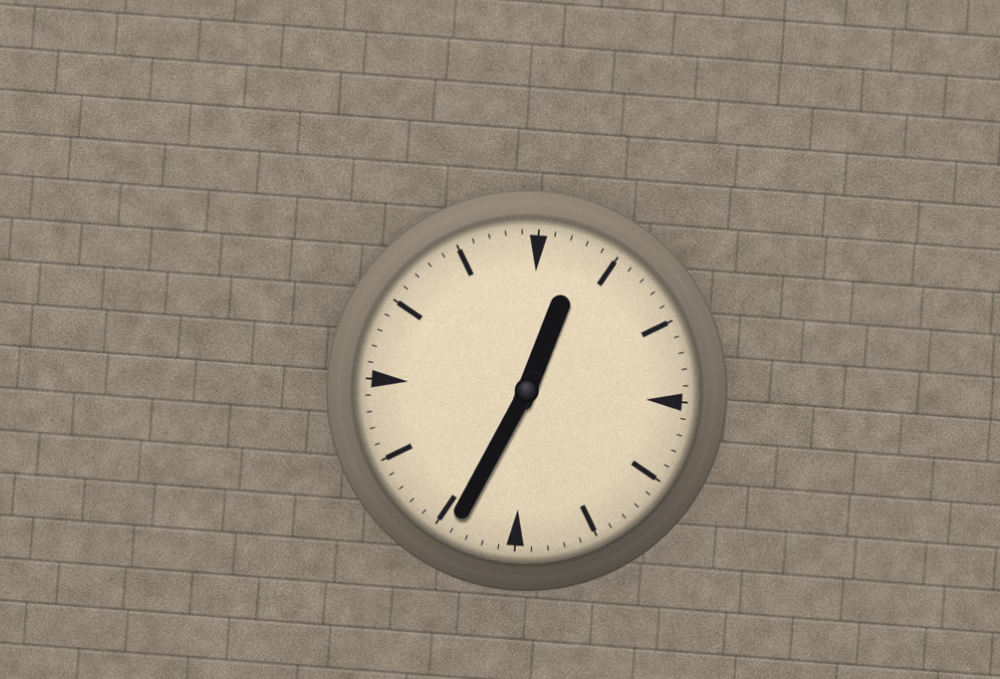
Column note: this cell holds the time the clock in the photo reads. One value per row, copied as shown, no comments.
12:34
